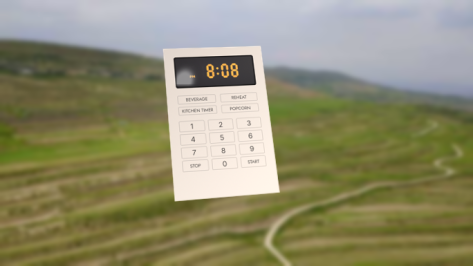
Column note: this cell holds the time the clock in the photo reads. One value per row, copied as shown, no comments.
8:08
